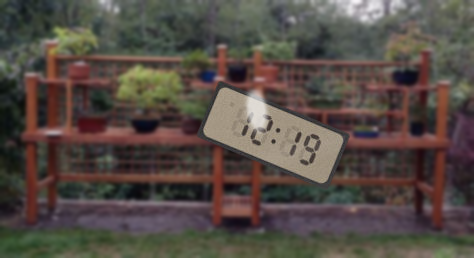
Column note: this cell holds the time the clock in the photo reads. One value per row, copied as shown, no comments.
12:19
